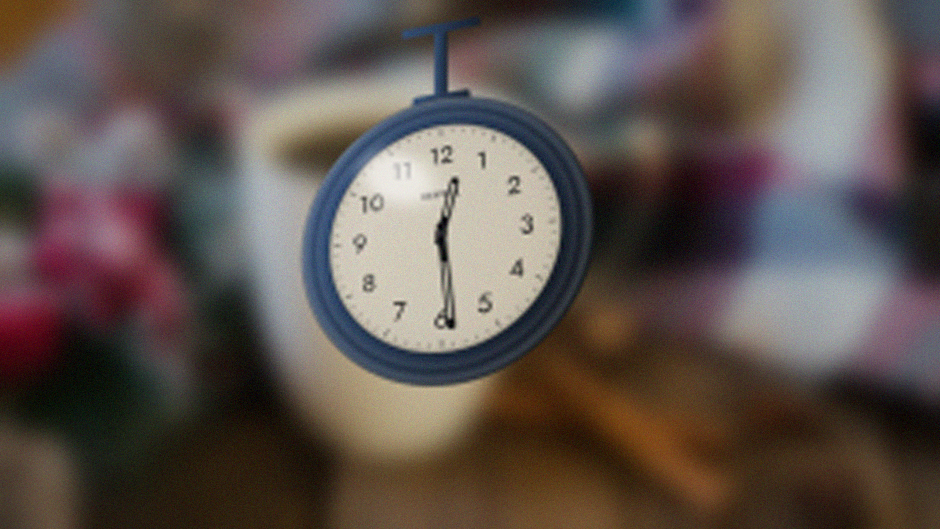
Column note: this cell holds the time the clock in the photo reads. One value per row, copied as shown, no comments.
12:29
